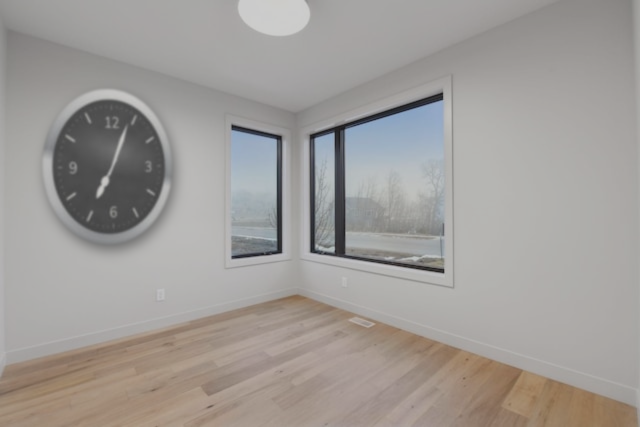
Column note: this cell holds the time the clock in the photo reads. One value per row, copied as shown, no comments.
7:04
